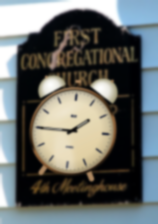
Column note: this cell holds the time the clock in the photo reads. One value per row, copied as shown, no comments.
1:45
